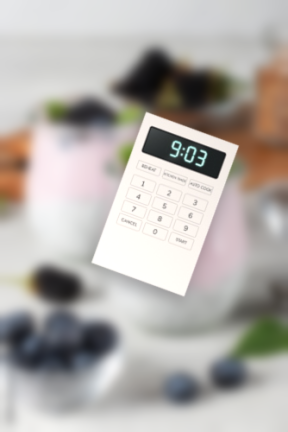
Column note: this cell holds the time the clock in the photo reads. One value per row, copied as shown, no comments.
9:03
